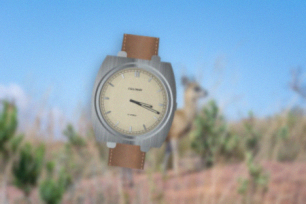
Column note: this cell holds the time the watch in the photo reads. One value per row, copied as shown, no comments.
3:18
